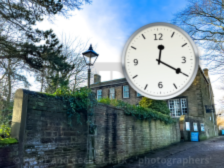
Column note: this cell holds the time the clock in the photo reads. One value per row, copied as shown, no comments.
12:20
